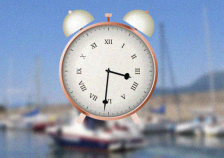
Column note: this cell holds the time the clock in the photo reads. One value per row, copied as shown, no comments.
3:31
